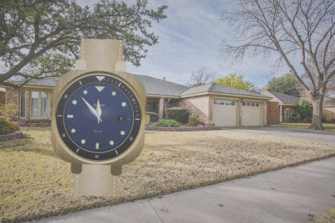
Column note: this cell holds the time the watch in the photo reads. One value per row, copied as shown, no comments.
11:53
